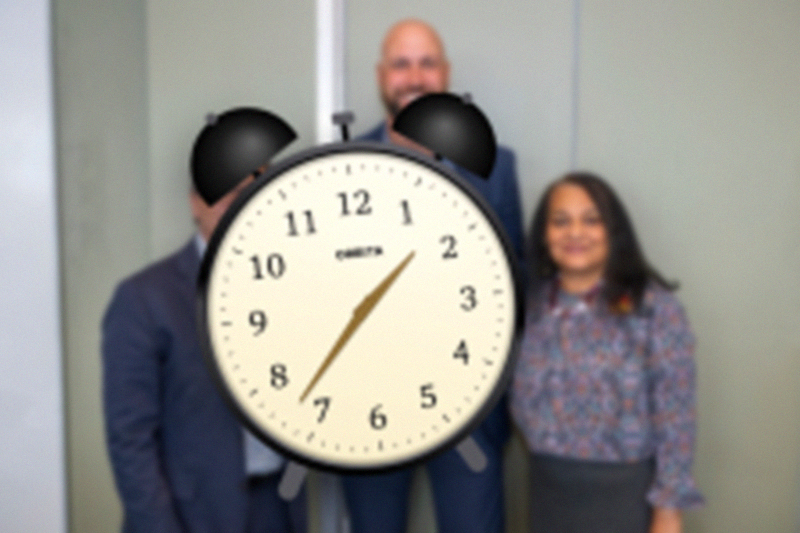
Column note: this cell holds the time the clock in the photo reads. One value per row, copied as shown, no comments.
1:37
